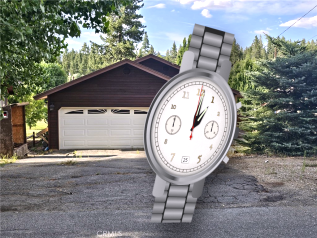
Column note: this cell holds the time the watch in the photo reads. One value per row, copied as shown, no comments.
1:01
